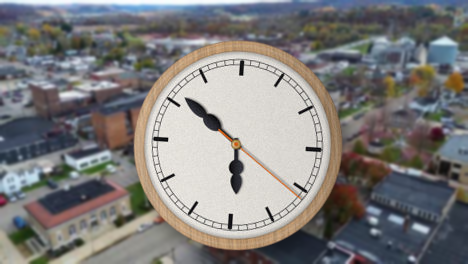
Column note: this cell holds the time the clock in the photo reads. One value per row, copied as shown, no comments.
5:51:21
